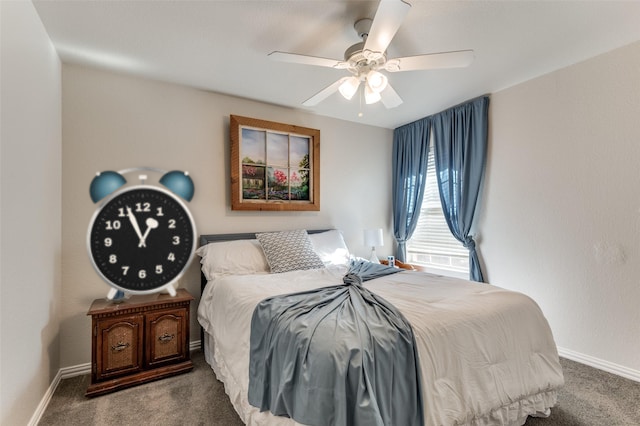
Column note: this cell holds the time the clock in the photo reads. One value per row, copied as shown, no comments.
12:56
